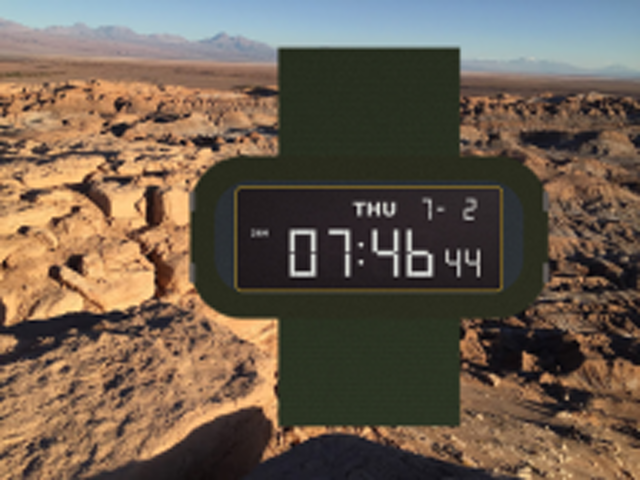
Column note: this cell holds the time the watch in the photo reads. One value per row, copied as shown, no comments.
7:46:44
